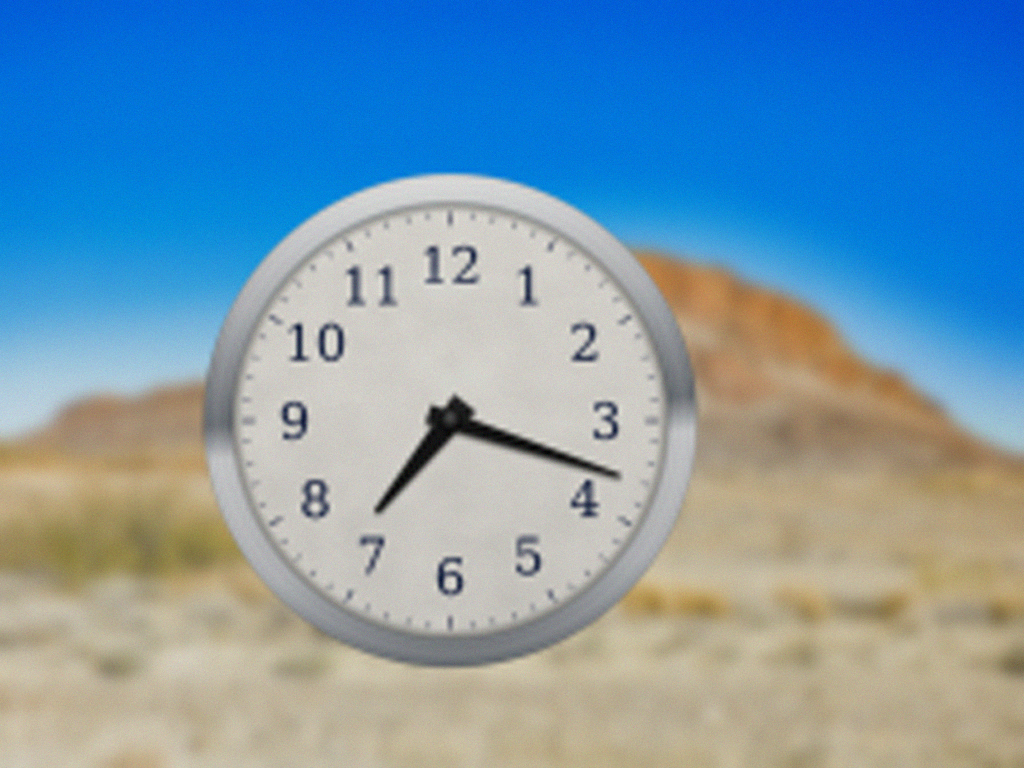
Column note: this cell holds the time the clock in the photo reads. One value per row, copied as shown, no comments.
7:18
